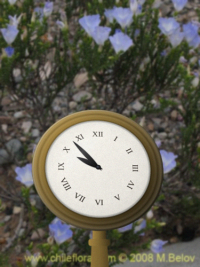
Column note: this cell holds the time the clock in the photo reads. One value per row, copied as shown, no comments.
9:53
